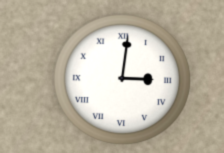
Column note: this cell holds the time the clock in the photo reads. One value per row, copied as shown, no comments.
3:01
